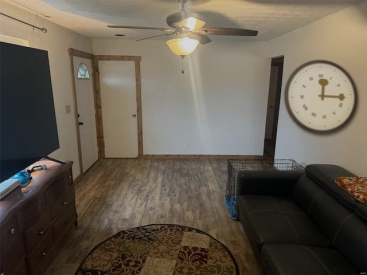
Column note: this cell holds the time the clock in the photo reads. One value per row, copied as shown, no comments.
12:16
